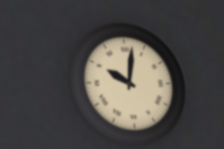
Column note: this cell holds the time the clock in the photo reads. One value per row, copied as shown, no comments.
10:02
